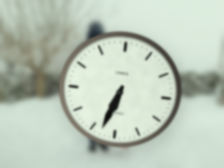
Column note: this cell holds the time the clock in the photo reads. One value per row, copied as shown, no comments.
6:33
